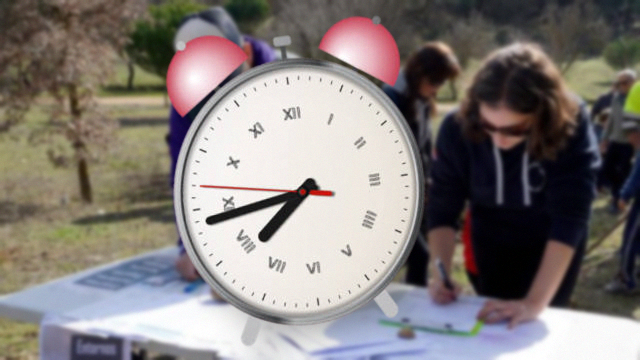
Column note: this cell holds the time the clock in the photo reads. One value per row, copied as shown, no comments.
7:43:47
